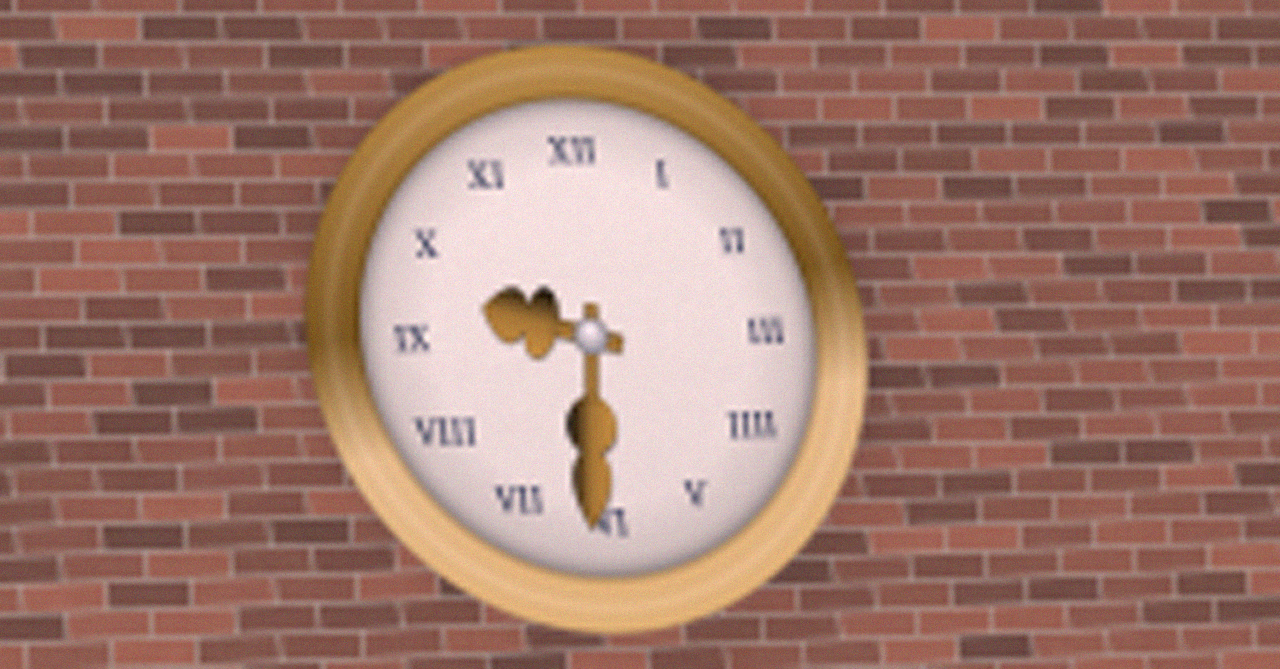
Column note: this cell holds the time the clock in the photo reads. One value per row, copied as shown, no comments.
9:31
